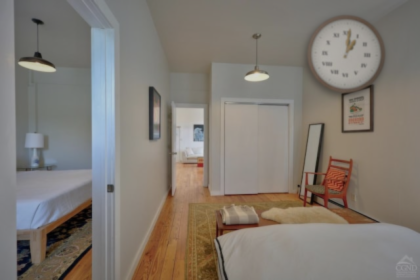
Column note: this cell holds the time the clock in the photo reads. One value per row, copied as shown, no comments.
1:01
